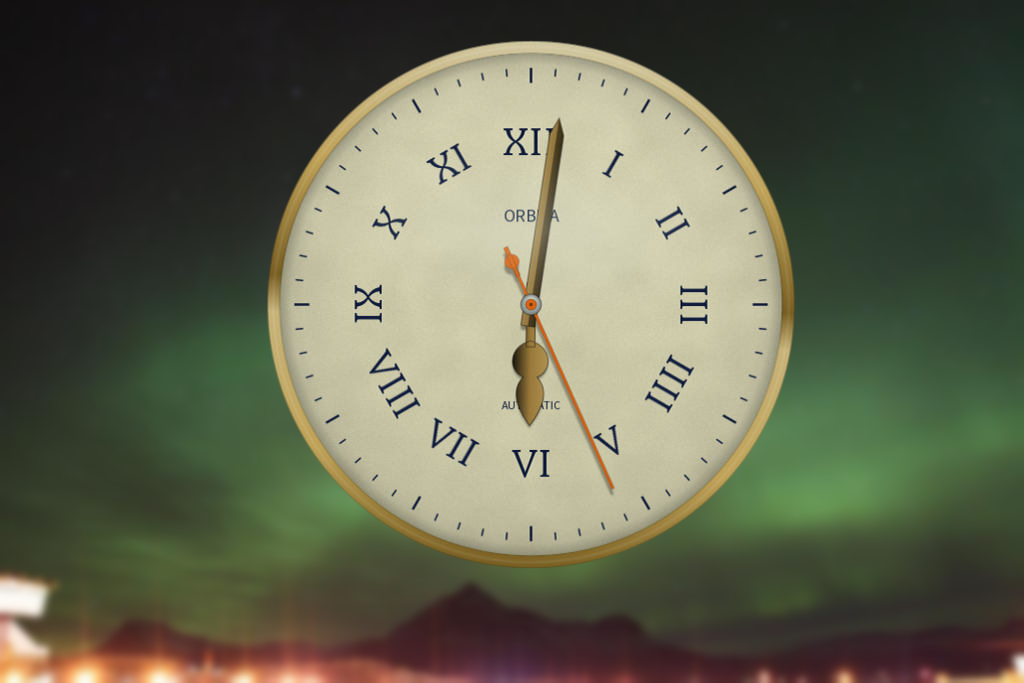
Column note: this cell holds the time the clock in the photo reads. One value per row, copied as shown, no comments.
6:01:26
